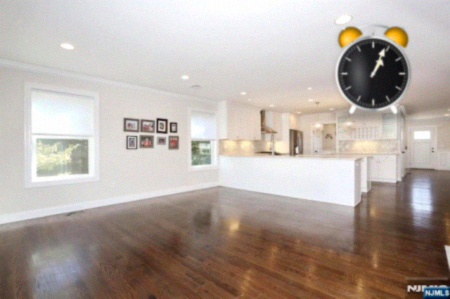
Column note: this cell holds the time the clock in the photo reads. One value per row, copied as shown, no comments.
1:04
